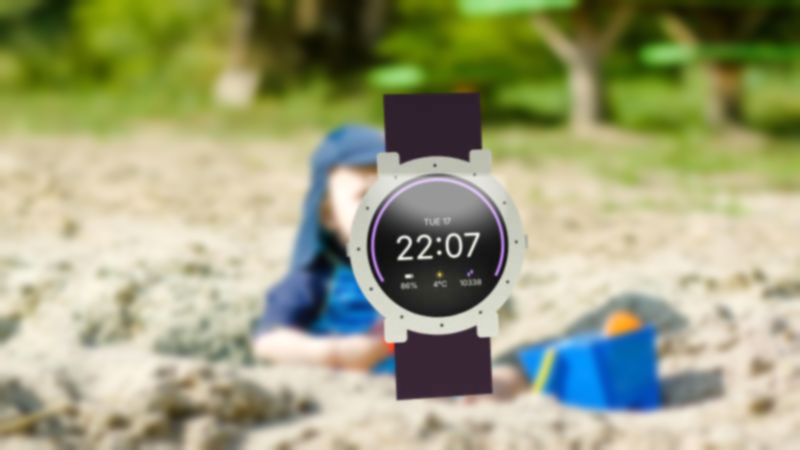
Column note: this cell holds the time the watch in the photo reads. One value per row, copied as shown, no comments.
22:07
